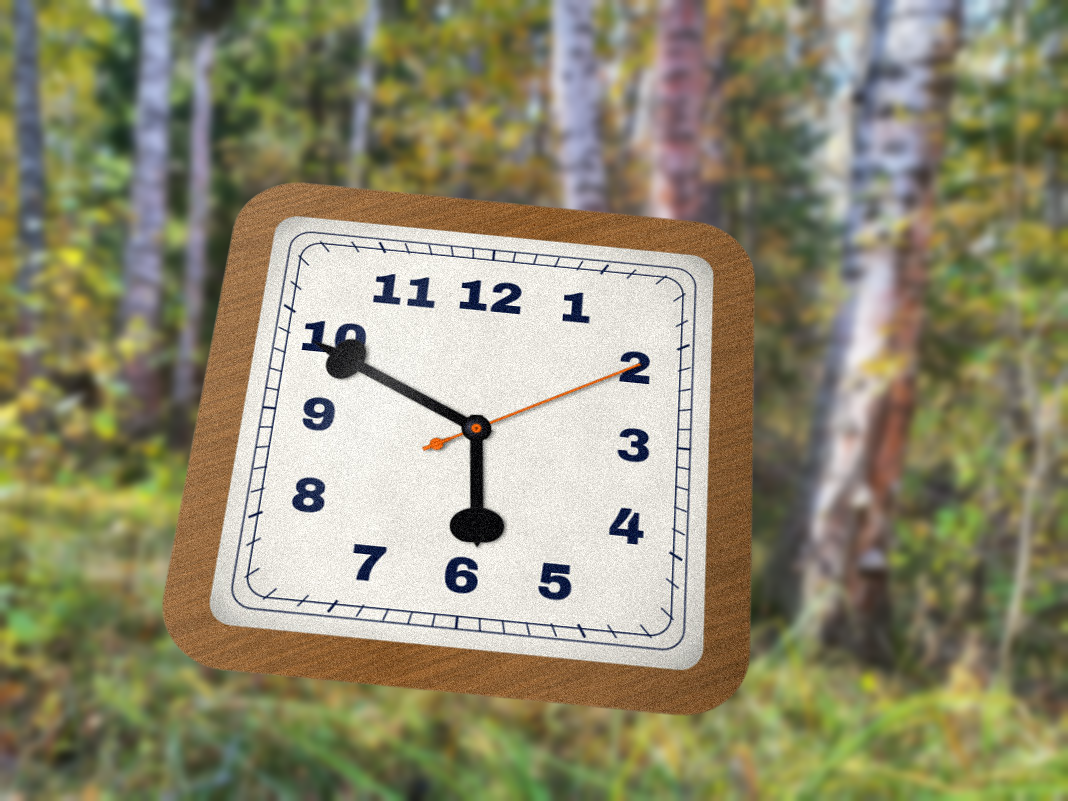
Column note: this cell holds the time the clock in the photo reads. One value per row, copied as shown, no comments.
5:49:10
